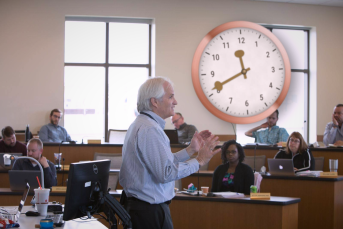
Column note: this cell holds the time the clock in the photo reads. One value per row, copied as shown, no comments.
11:41
